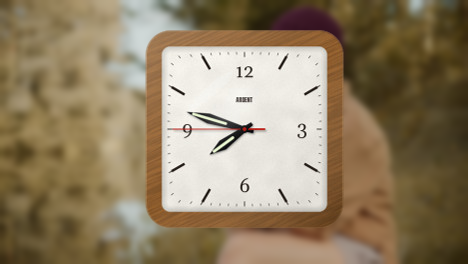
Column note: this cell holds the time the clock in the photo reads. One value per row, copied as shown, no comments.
7:47:45
